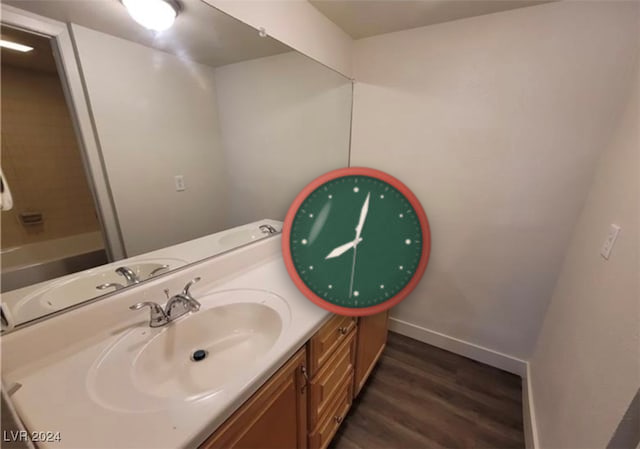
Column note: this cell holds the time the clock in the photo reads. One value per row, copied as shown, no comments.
8:02:31
